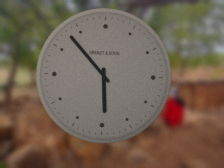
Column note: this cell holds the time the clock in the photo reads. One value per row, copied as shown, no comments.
5:53
